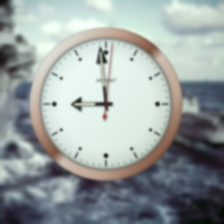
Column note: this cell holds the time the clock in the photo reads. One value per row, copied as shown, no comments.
8:59:01
